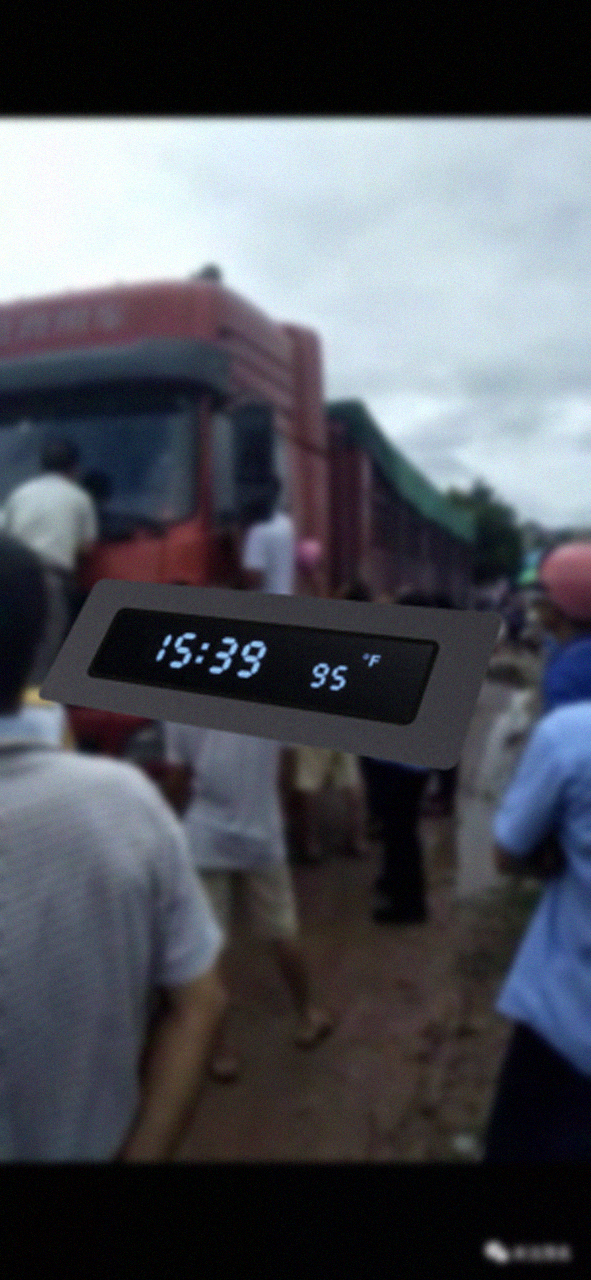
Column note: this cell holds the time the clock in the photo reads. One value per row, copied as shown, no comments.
15:39
